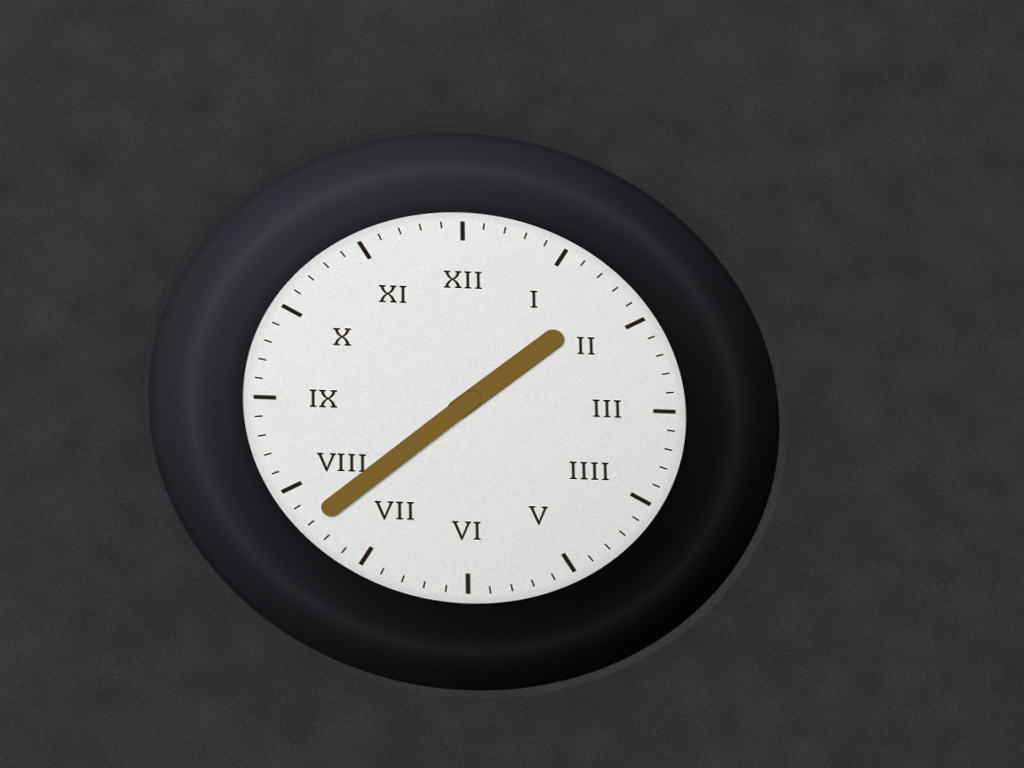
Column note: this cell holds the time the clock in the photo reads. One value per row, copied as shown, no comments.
1:38
